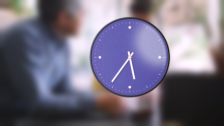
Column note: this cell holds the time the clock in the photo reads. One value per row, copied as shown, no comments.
5:36
